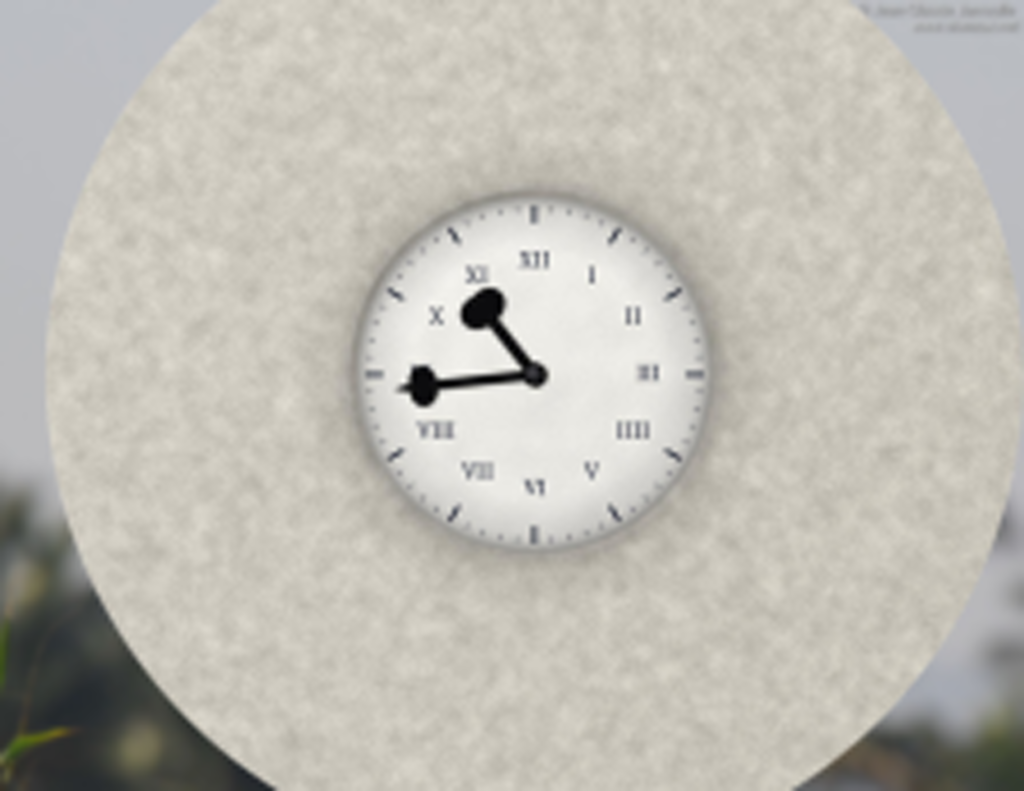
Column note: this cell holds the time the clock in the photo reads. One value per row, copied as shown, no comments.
10:44
